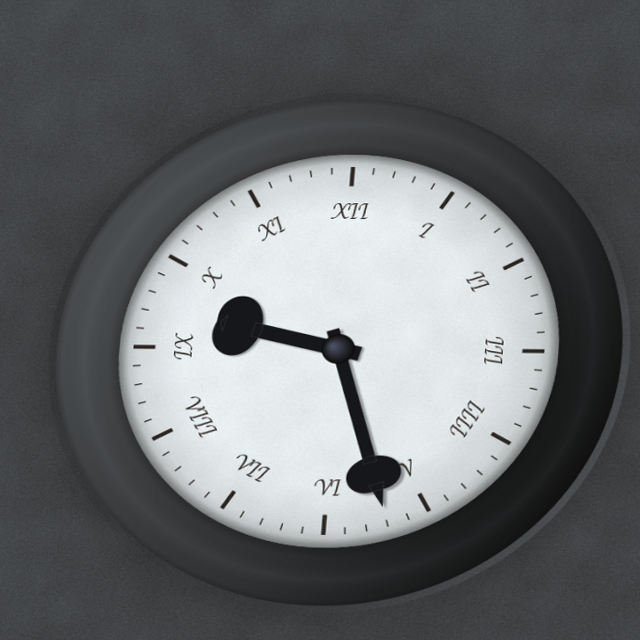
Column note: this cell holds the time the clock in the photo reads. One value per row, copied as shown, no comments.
9:27
